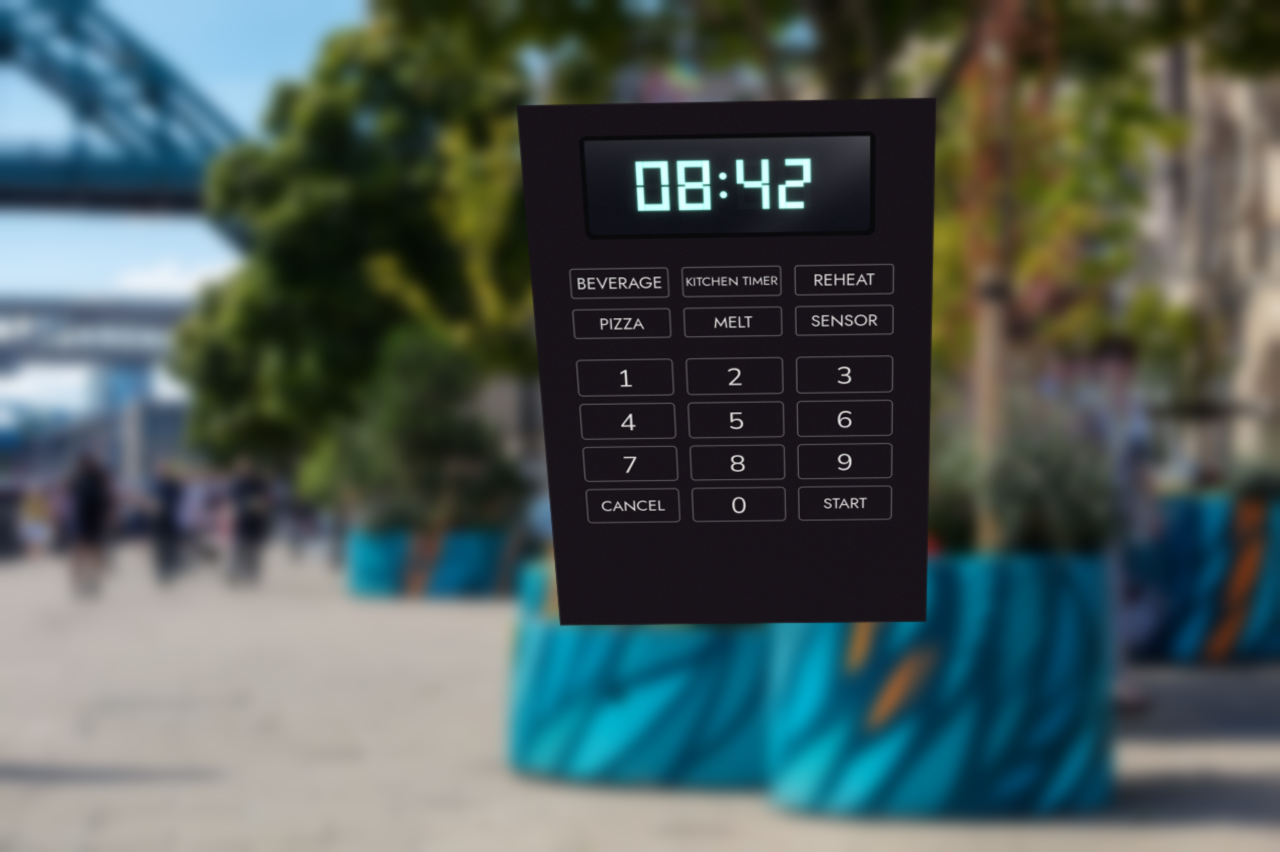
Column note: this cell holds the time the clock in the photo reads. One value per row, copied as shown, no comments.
8:42
